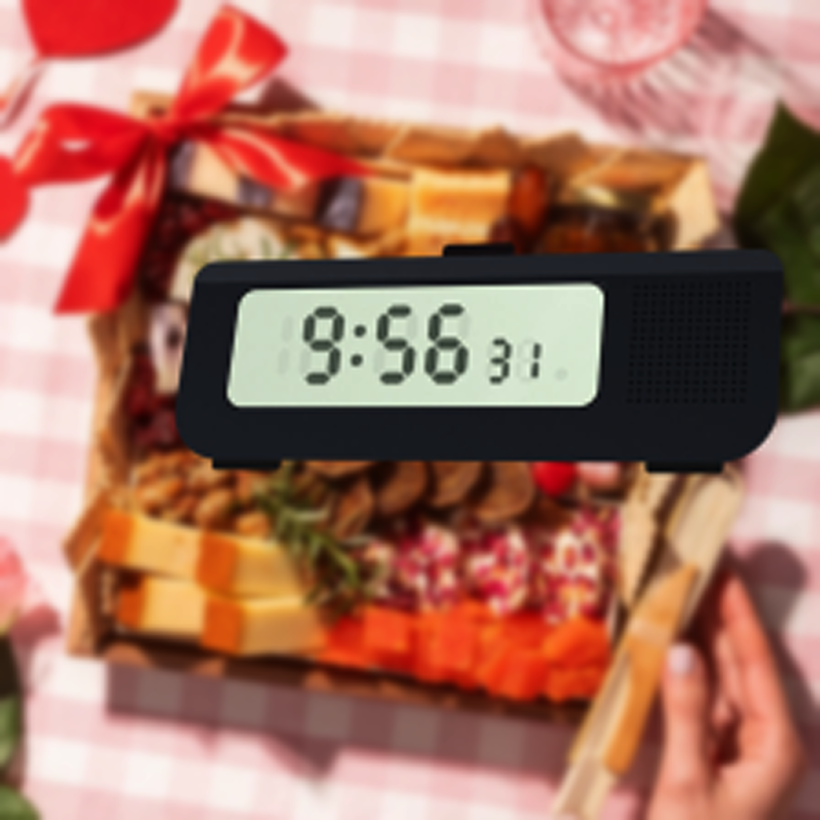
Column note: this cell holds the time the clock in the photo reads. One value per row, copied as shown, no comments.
9:56:31
